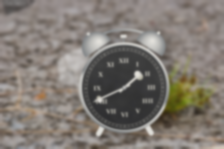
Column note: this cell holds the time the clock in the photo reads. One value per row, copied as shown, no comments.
1:41
